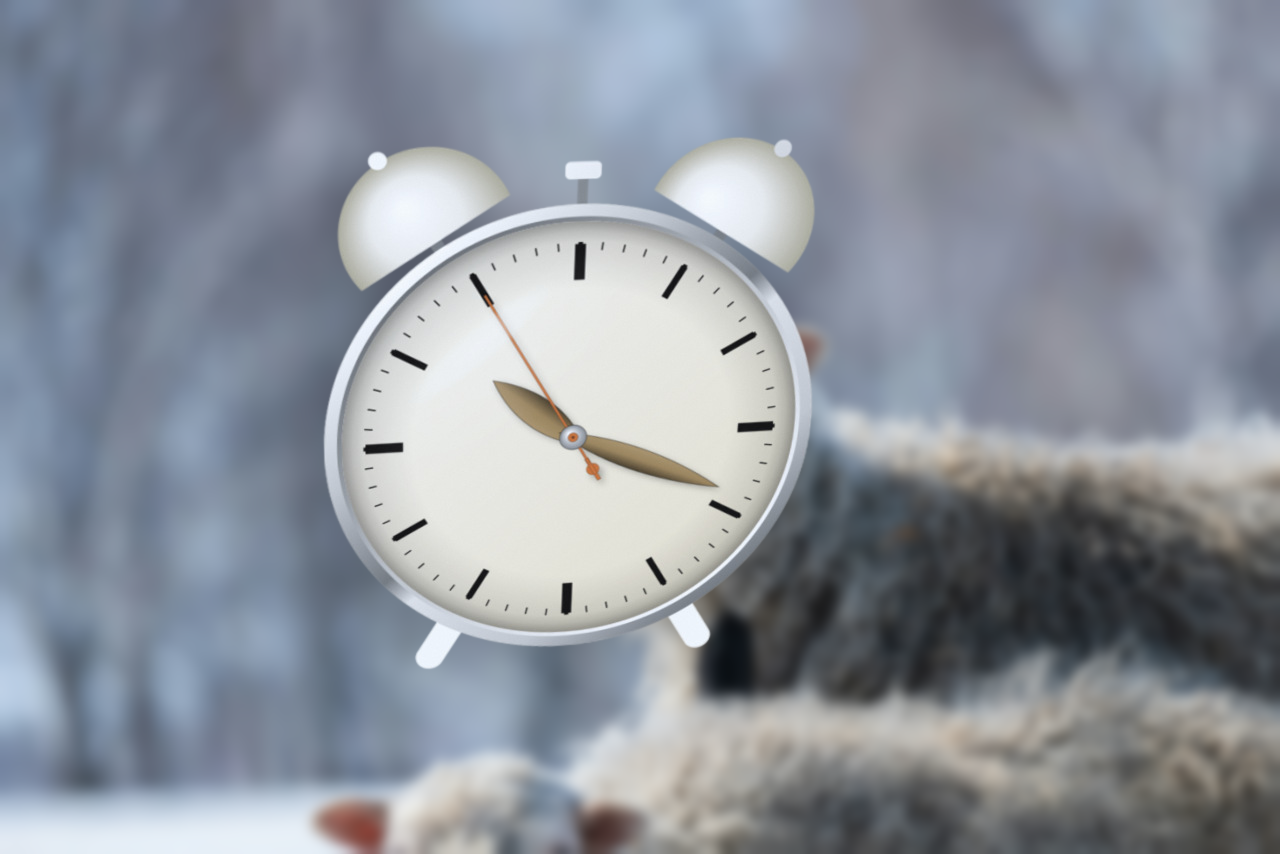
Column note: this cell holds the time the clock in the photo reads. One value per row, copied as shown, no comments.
10:18:55
